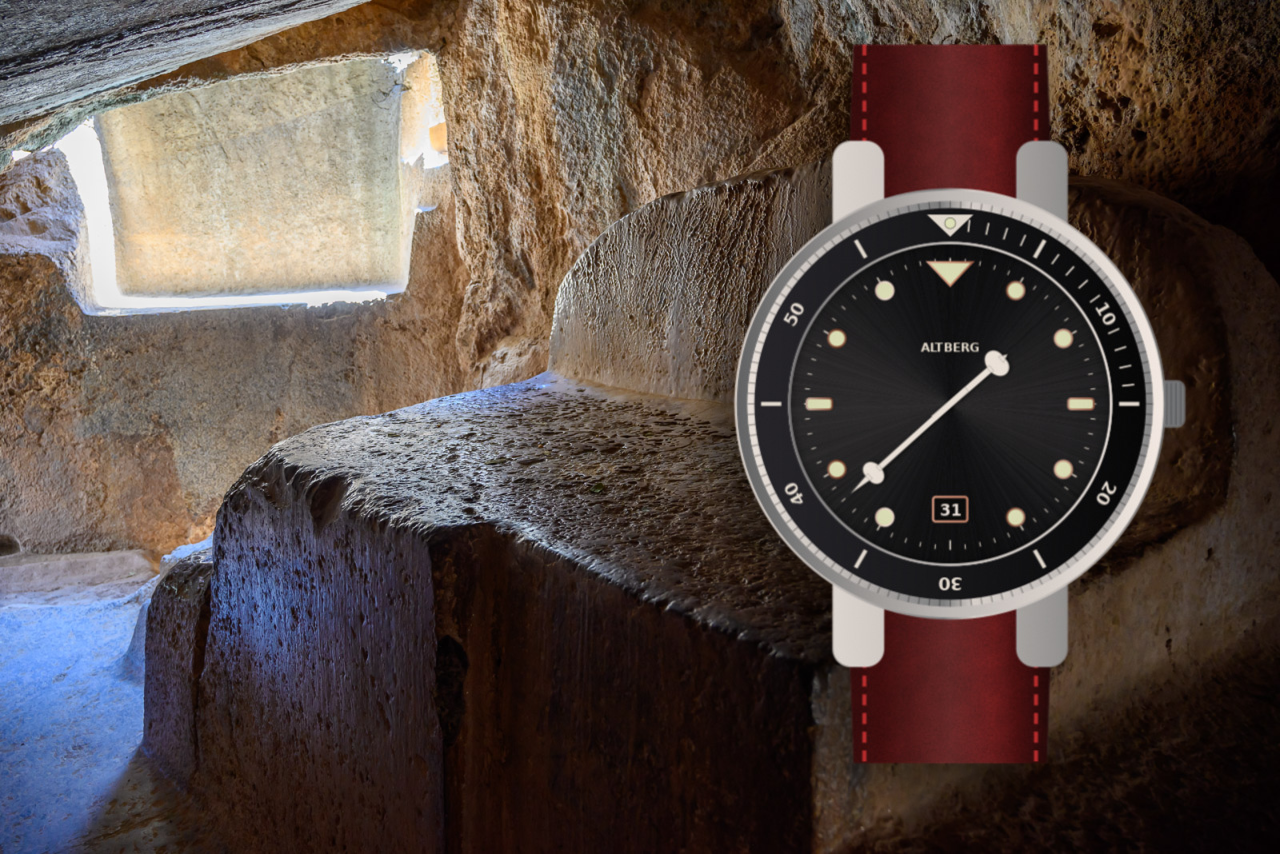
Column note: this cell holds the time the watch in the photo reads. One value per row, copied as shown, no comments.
1:38
